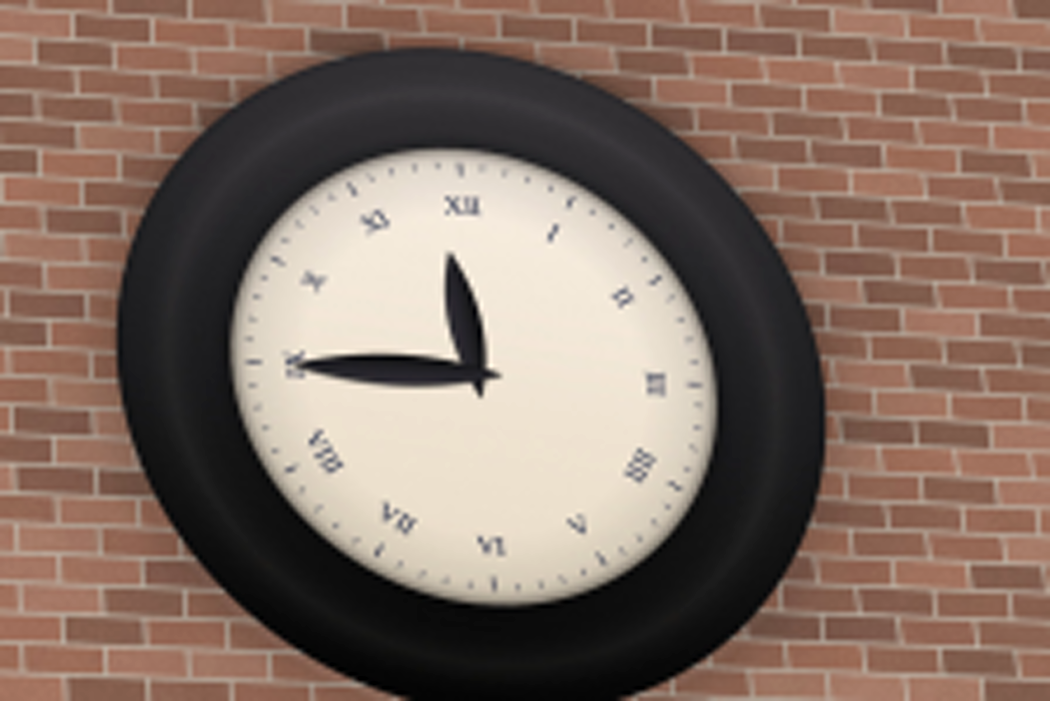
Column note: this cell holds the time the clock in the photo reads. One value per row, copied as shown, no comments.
11:45
